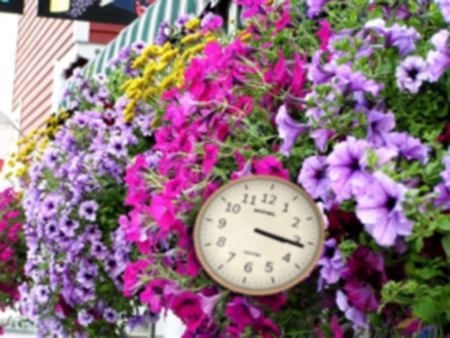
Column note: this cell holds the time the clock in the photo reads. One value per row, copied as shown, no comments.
3:16
